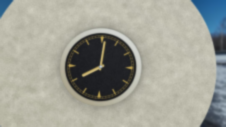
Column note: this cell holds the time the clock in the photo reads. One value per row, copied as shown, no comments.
8:01
